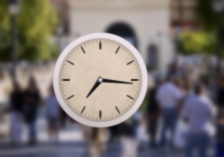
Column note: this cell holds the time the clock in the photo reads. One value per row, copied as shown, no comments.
7:16
